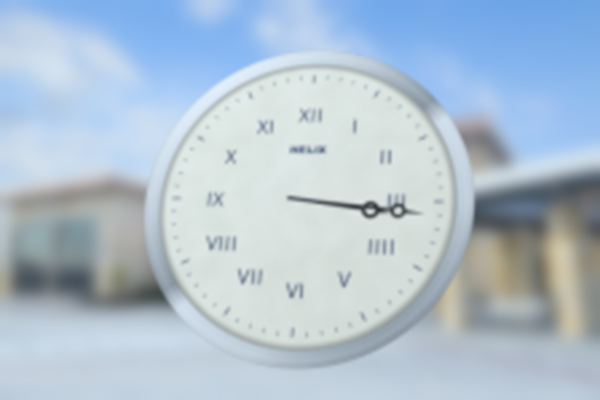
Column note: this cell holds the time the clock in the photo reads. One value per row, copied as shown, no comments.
3:16
